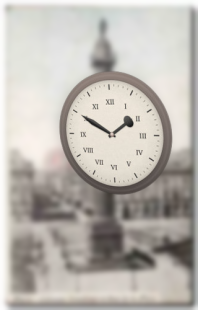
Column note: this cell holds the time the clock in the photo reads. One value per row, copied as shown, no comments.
1:50
